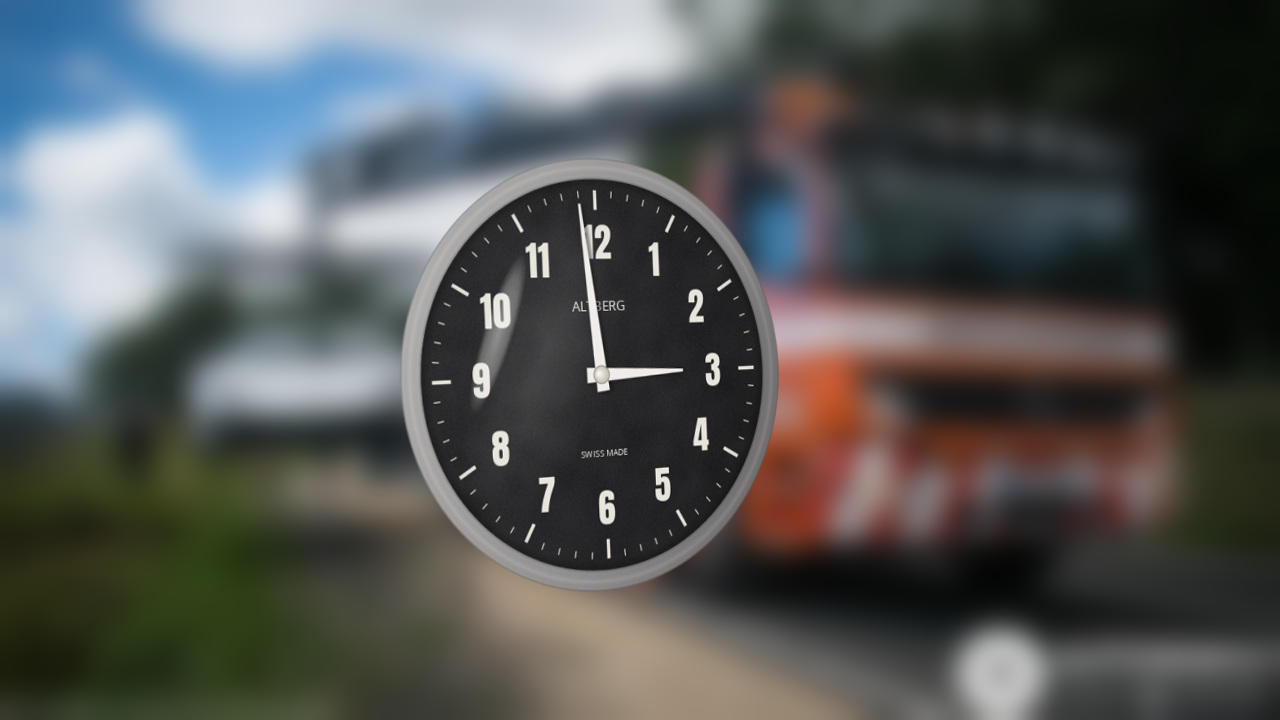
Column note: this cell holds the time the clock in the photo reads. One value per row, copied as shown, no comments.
2:59
